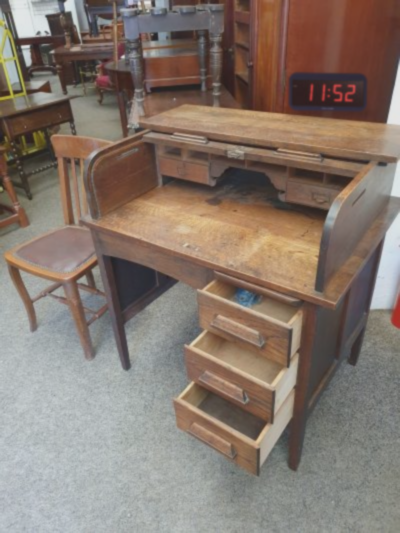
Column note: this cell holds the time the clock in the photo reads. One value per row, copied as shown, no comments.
11:52
